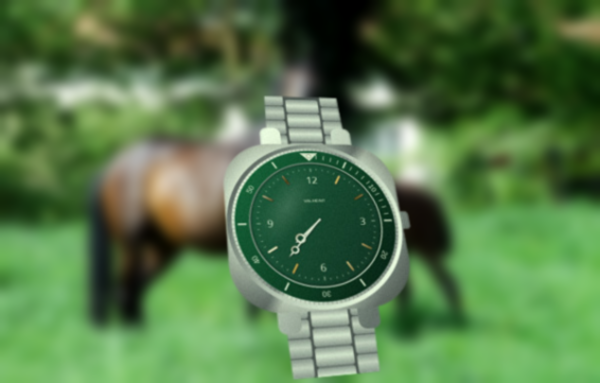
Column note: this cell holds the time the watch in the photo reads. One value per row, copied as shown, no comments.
7:37
